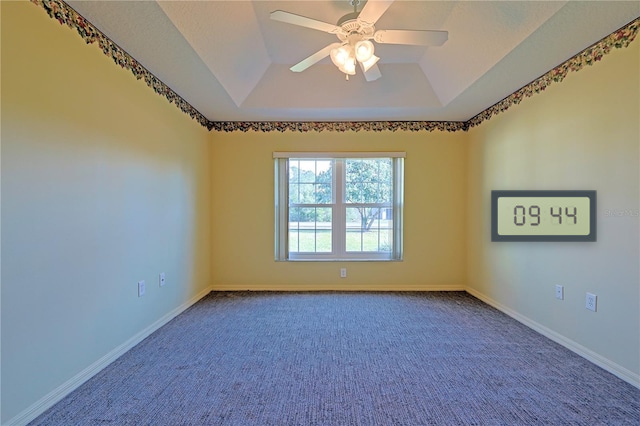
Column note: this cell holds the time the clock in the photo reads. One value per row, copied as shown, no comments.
9:44
